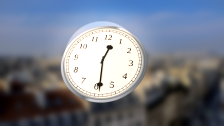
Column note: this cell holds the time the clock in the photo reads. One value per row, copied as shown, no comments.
12:29
